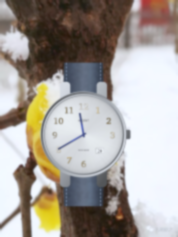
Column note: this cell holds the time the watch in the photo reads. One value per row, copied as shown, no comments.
11:40
